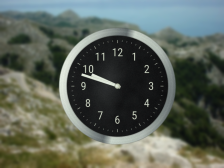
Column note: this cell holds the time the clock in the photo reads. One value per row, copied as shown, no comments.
9:48
